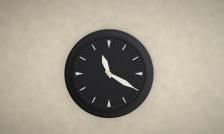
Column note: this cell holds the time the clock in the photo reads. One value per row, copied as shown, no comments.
11:20
